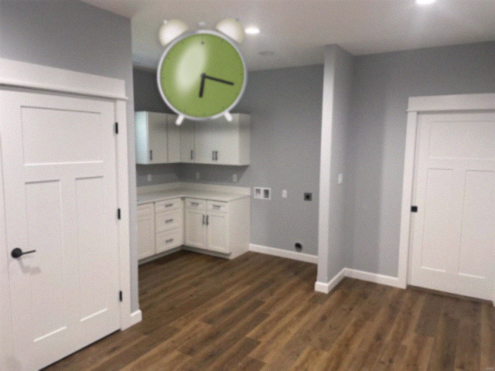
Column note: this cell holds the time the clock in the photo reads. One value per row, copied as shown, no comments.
6:18
